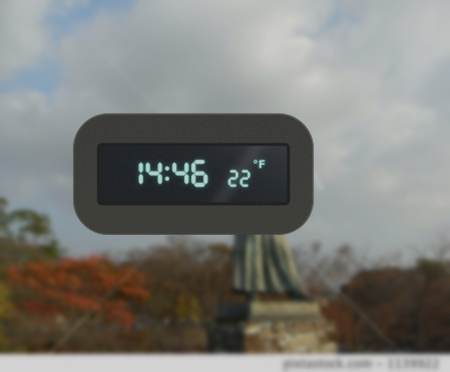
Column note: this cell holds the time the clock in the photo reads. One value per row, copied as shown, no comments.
14:46
